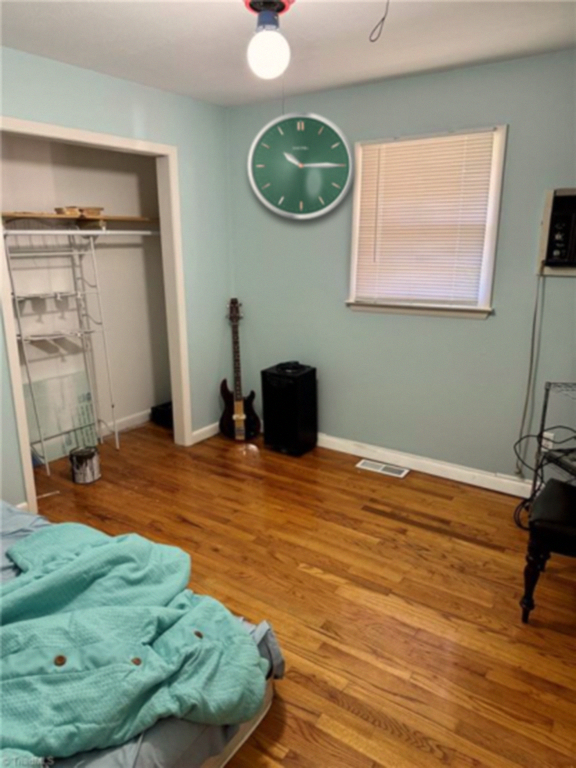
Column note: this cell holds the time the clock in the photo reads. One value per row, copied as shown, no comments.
10:15
